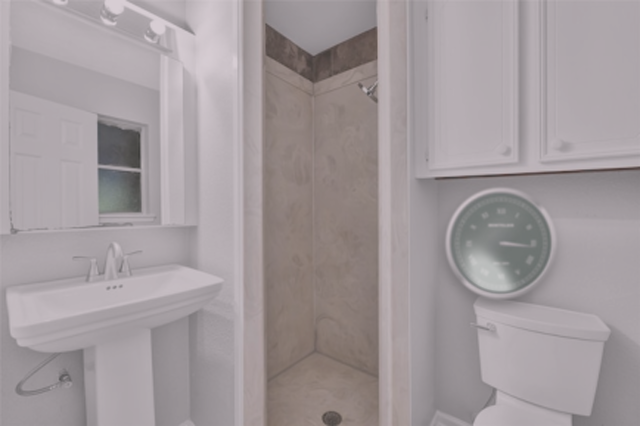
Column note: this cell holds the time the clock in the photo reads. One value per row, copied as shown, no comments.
3:16
